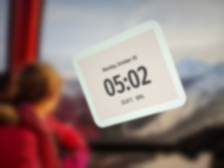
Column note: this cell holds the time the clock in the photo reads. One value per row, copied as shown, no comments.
5:02
